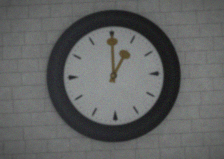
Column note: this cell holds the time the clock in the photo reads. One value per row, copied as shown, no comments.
1:00
